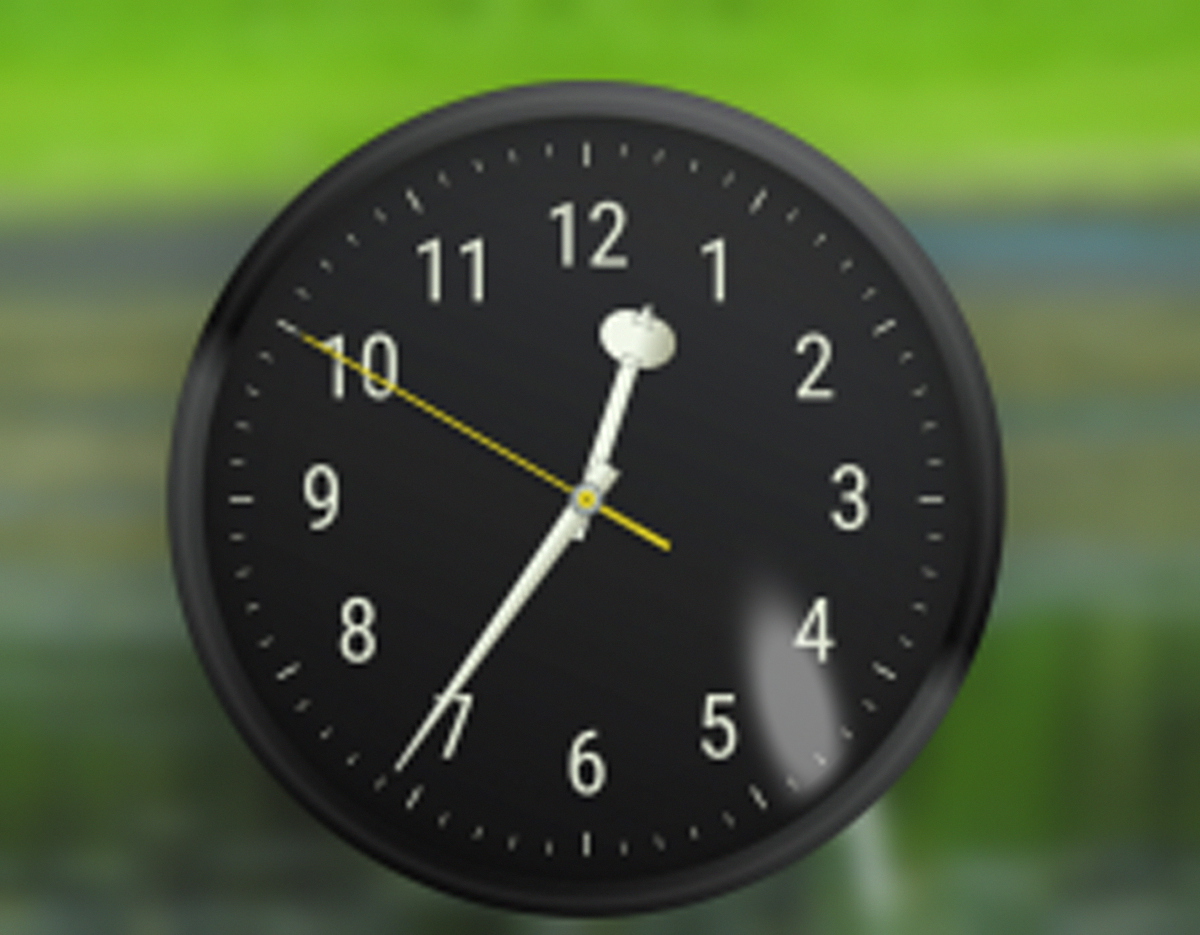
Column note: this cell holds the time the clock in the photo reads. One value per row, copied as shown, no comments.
12:35:50
